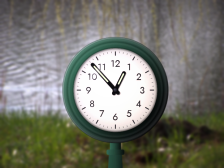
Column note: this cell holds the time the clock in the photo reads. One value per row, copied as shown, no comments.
12:53
